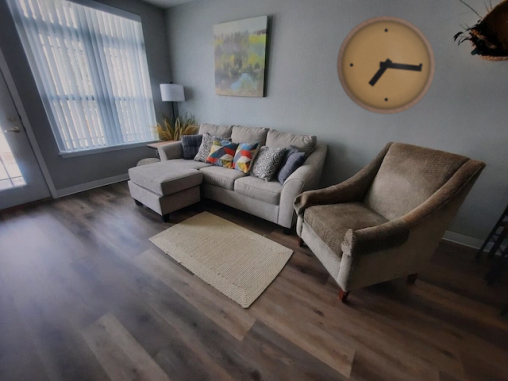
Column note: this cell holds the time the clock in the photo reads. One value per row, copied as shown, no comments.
7:16
